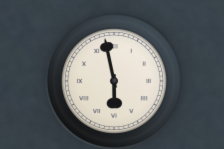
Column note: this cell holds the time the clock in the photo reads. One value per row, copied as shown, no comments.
5:58
